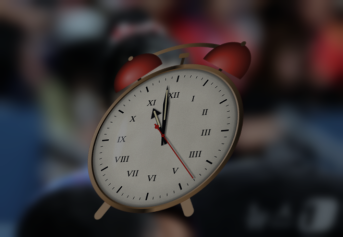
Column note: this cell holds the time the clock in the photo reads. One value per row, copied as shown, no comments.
10:58:23
